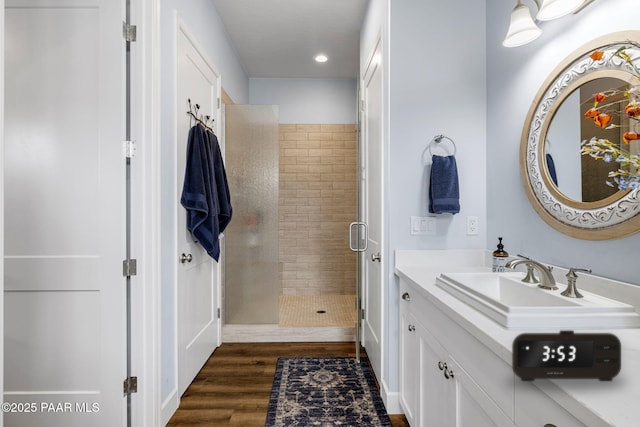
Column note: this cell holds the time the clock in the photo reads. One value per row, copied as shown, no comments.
3:53
